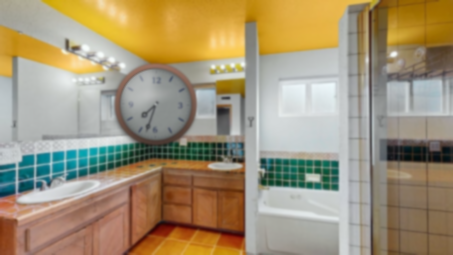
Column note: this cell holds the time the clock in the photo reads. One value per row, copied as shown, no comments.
7:33
